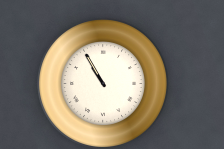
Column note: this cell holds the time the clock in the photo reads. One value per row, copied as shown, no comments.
10:55
